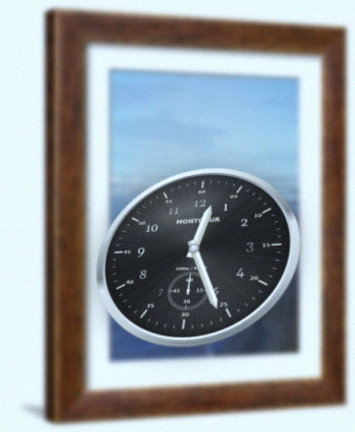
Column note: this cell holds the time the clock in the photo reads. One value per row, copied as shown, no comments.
12:26
